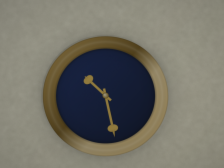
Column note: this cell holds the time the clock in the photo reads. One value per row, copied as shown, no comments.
10:28
